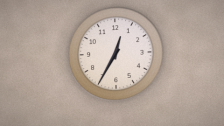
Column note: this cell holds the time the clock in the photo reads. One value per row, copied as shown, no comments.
12:35
